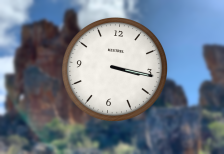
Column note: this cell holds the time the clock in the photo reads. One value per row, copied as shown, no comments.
3:16
